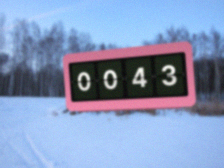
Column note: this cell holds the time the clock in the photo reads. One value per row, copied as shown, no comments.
0:43
